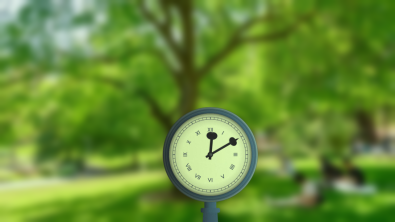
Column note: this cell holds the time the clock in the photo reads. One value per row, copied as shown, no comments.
12:10
